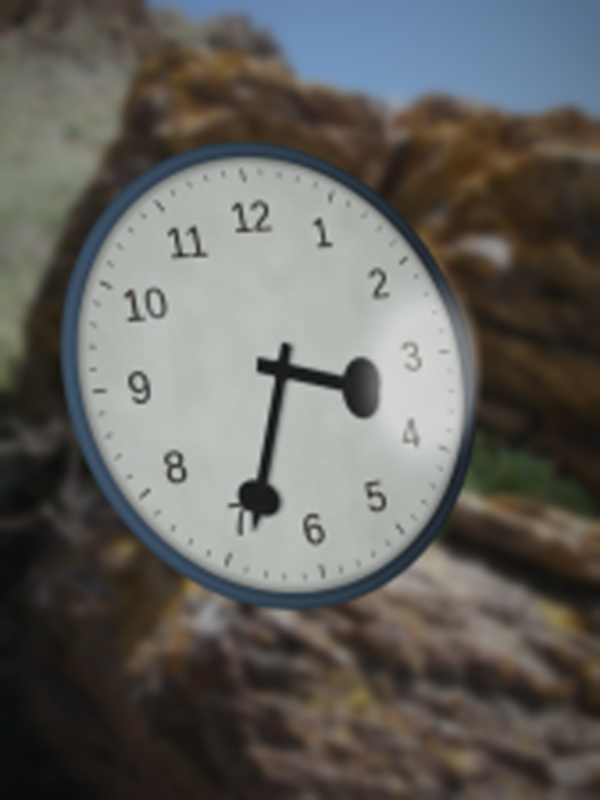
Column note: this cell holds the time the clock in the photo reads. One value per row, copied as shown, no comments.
3:34
